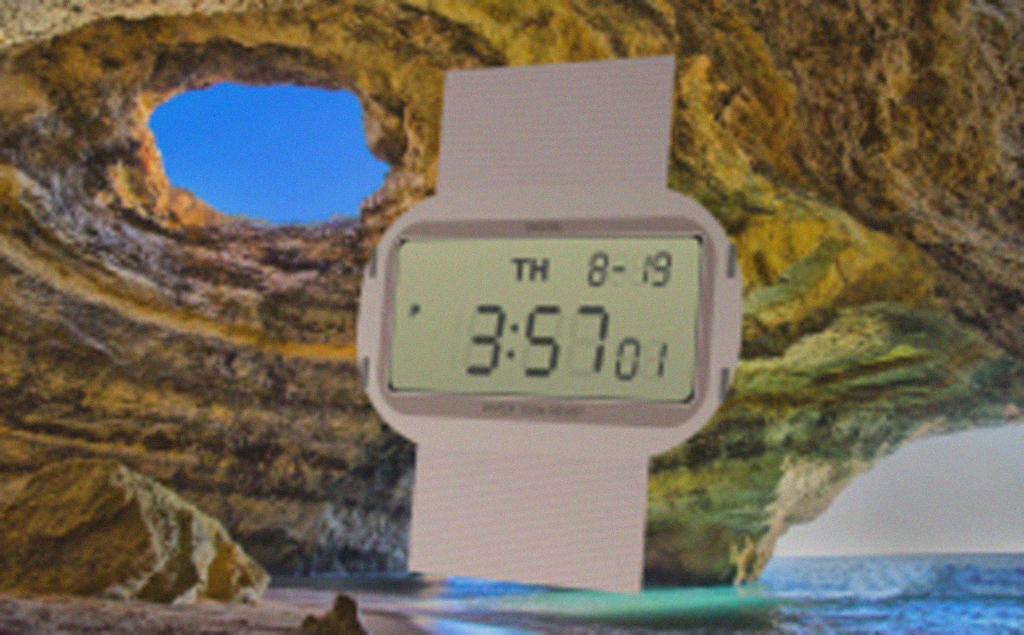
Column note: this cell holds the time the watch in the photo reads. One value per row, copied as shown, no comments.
3:57:01
